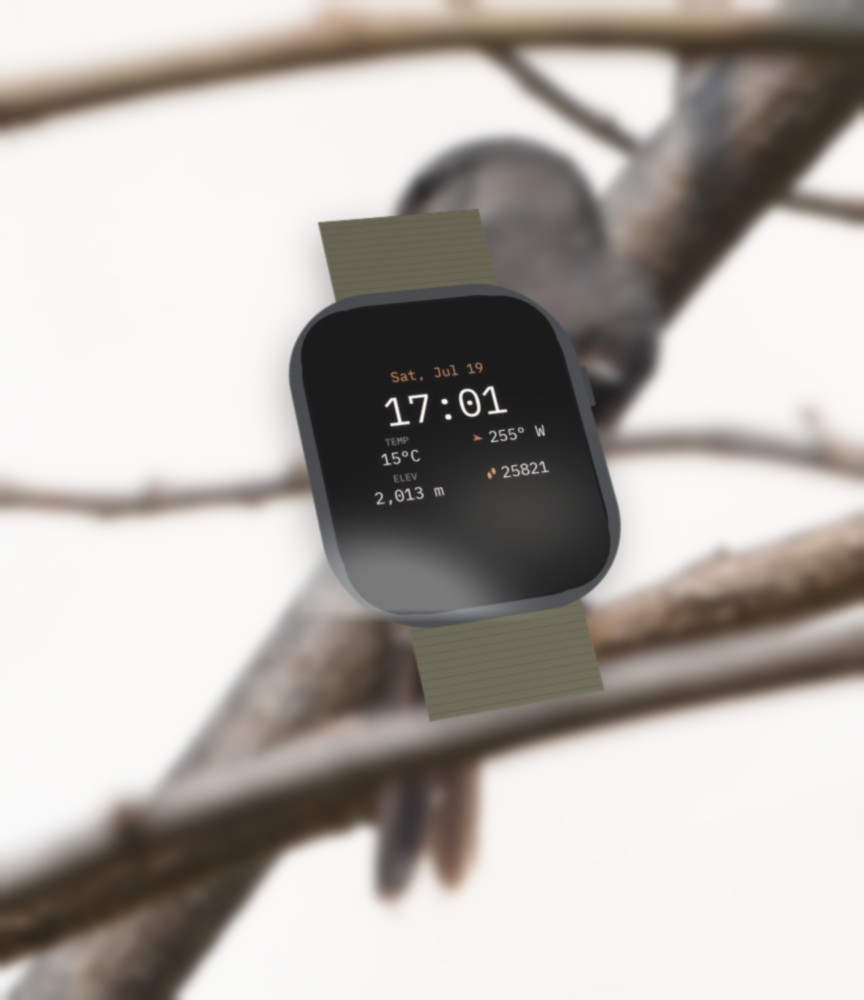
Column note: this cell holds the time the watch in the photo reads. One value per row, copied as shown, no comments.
17:01
